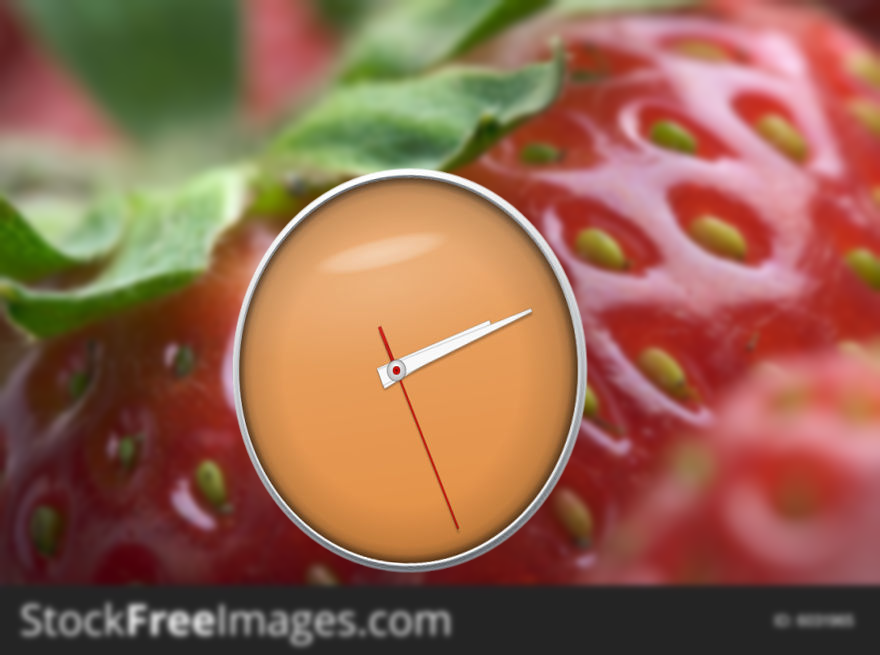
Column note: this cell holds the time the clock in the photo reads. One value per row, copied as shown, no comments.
2:11:26
